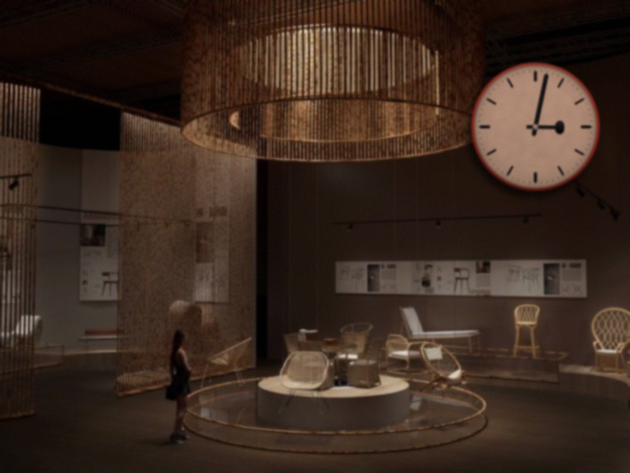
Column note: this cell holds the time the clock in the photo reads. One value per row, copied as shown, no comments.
3:02
